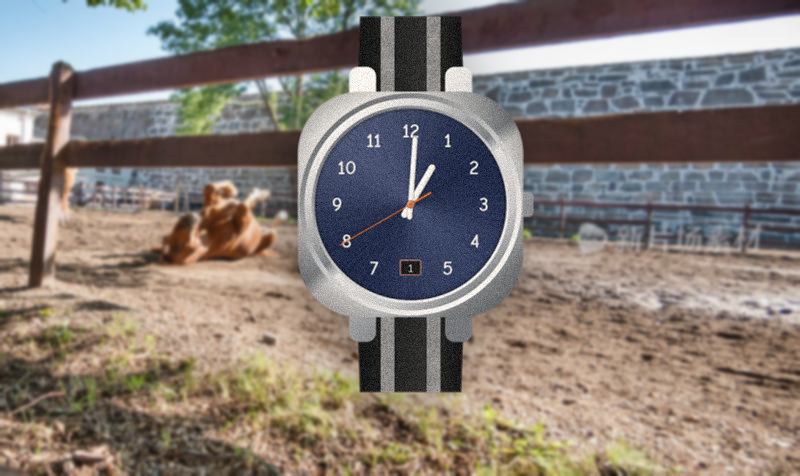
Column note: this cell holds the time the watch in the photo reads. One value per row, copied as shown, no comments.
1:00:40
